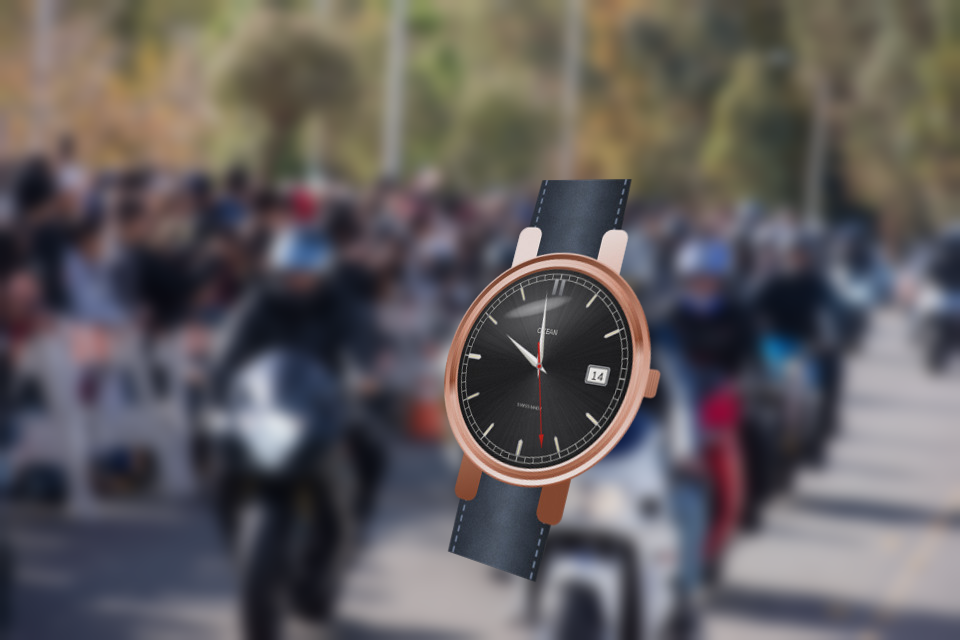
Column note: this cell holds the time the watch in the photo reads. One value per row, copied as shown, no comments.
9:58:27
